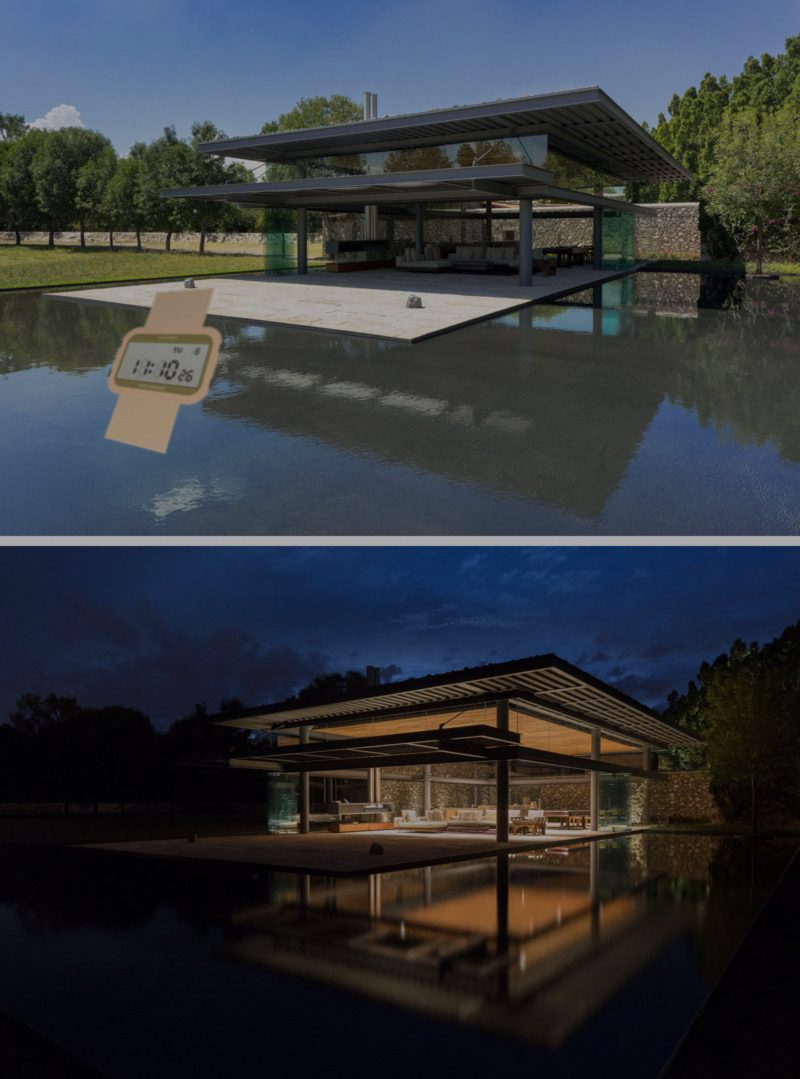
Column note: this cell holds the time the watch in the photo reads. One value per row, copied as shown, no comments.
11:10
